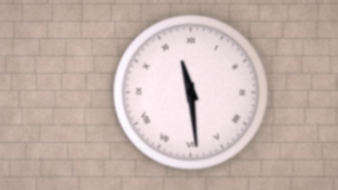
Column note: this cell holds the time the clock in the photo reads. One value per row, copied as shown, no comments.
11:29
